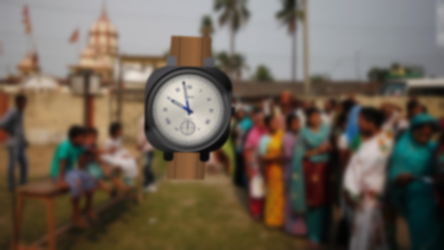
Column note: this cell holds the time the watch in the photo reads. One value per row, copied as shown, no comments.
9:58
